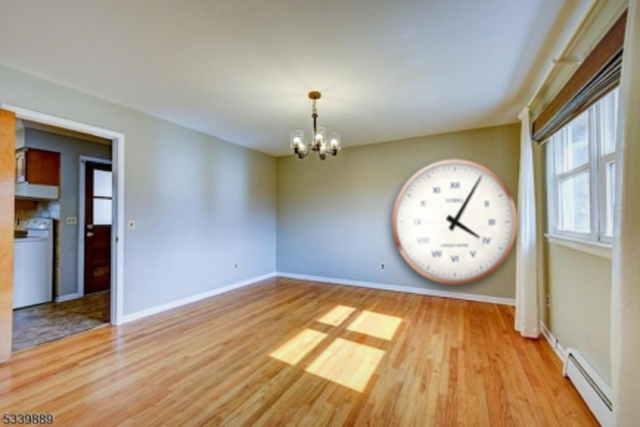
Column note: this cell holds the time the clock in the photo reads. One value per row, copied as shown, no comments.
4:05
